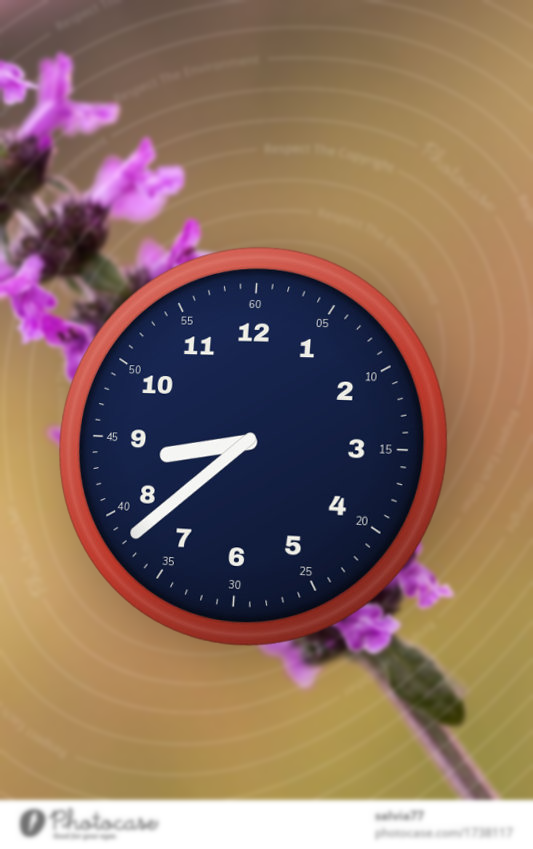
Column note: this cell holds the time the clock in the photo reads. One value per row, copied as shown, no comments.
8:38
